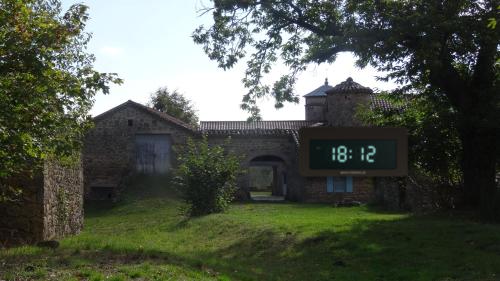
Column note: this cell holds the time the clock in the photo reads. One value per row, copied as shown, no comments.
18:12
